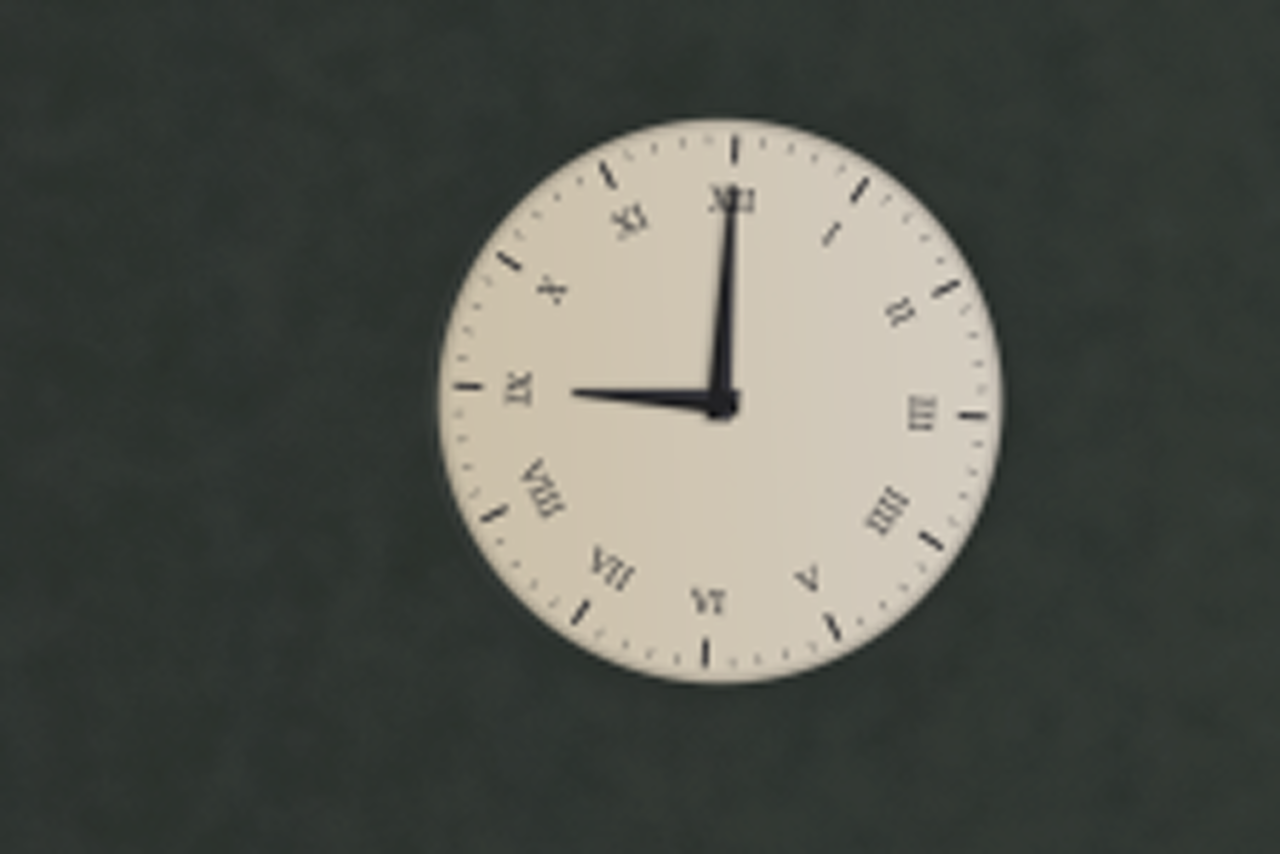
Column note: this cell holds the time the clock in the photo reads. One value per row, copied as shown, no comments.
9:00
